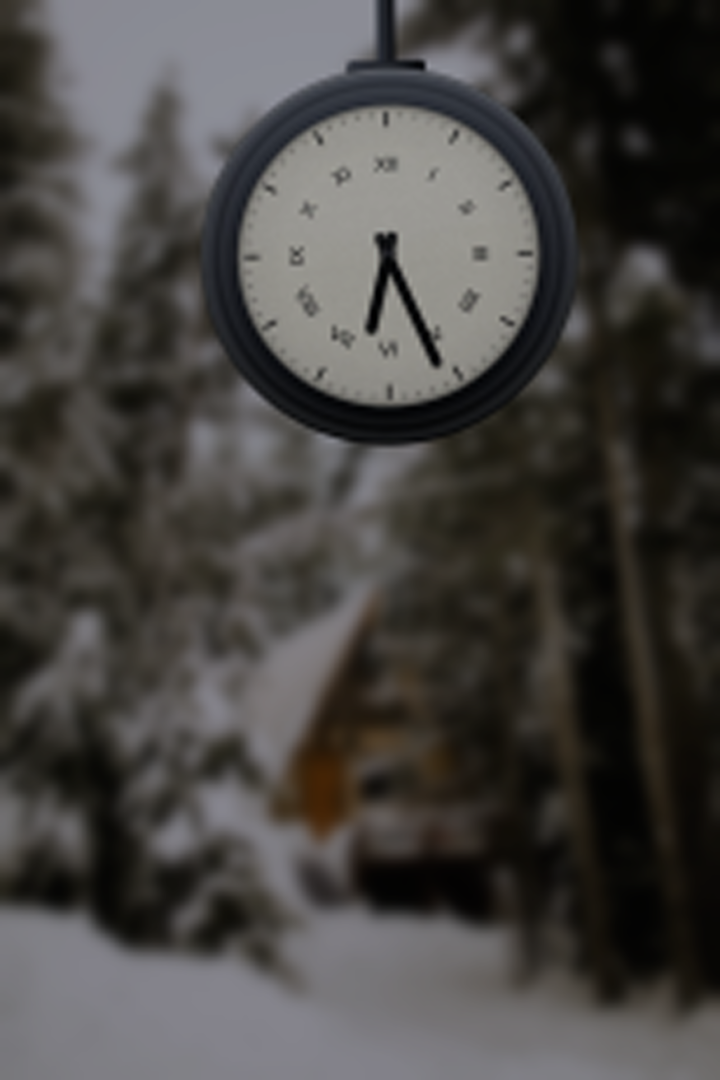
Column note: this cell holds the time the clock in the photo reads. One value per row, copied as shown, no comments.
6:26
